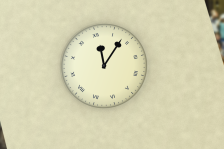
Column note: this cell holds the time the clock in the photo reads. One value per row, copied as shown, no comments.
12:08
